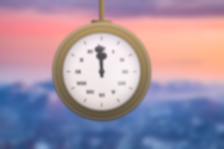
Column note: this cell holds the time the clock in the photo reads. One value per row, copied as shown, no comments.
11:59
